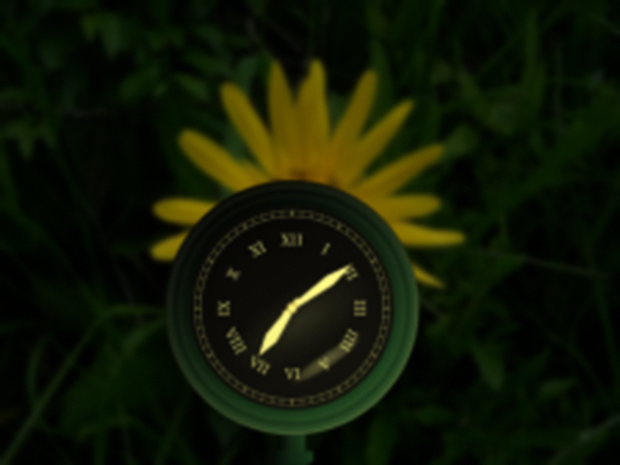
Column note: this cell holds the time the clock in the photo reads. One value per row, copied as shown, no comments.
7:09
